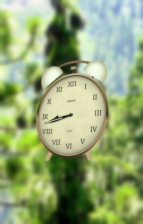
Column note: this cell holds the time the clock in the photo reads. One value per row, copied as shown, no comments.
8:43
